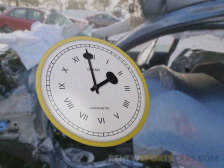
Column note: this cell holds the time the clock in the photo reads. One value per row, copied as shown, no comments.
1:59
